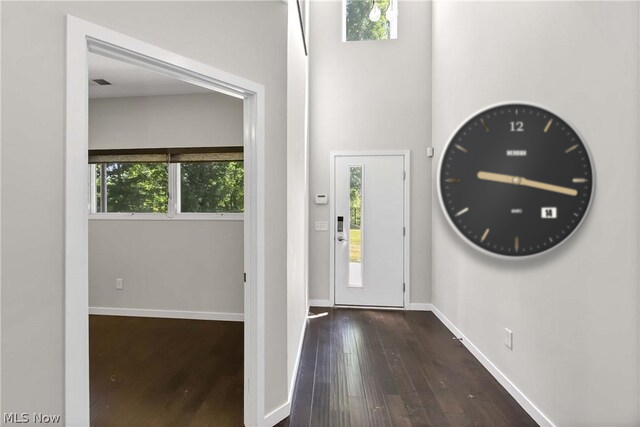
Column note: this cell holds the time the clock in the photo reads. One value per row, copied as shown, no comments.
9:17
